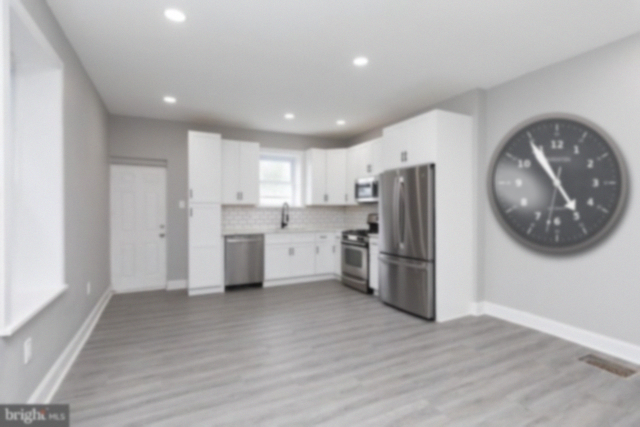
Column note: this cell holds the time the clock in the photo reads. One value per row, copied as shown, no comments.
4:54:32
